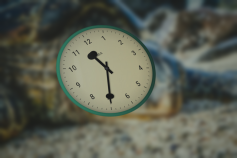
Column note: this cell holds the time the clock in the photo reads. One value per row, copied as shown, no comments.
11:35
